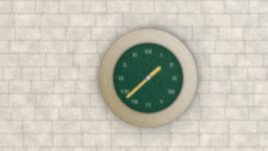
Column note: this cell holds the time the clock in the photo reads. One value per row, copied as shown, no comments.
1:38
